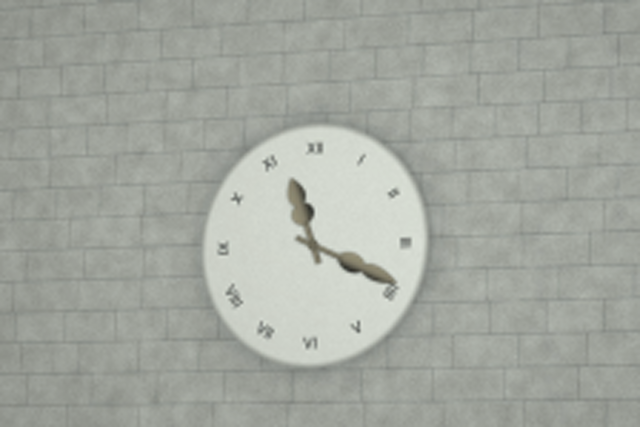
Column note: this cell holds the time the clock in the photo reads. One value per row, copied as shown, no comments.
11:19
